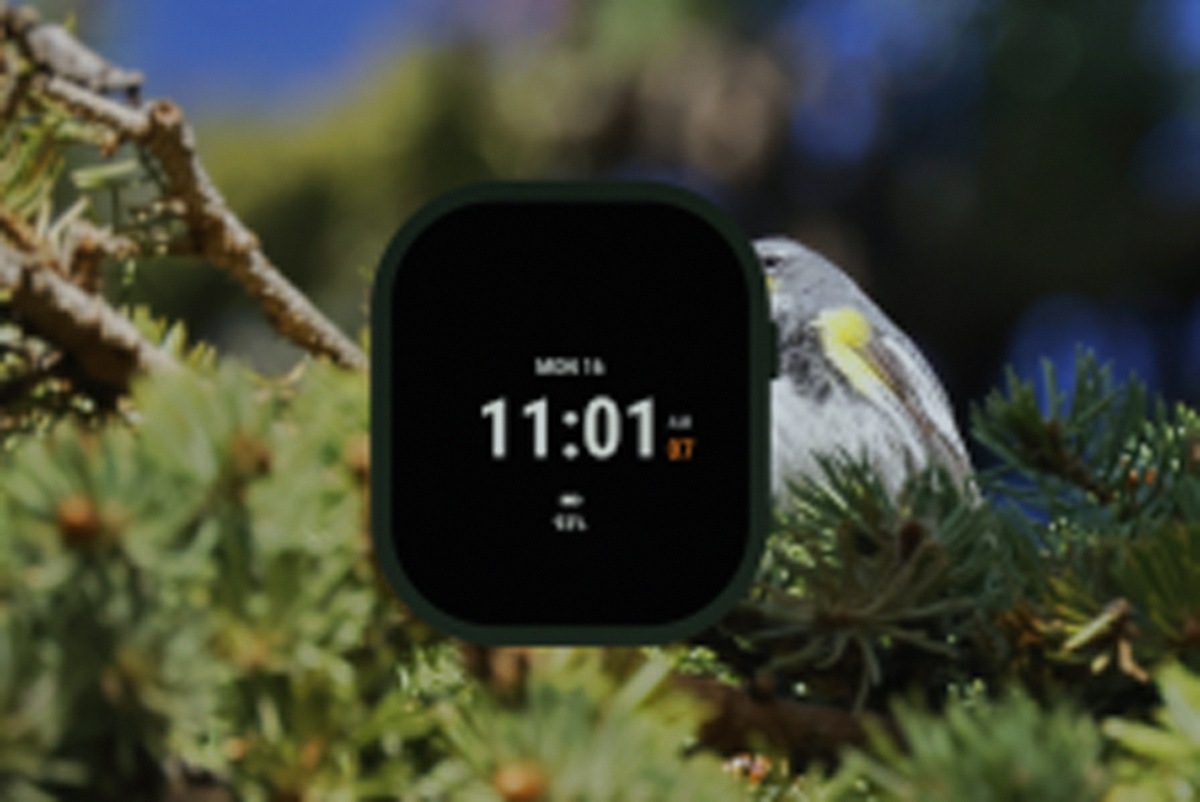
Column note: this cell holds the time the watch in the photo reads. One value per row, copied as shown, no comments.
11:01
